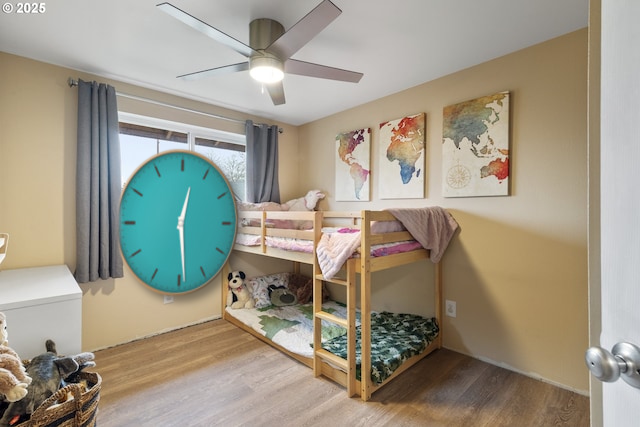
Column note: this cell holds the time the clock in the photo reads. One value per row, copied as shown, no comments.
12:29
